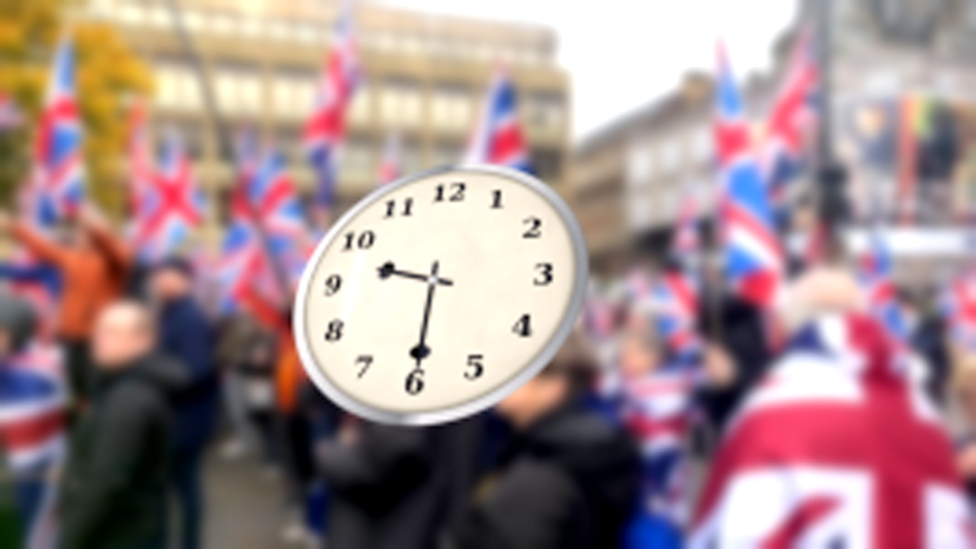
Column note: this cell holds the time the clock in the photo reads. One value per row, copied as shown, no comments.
9:30
